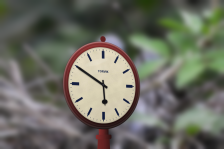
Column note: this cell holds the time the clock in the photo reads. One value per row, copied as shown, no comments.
5:50
